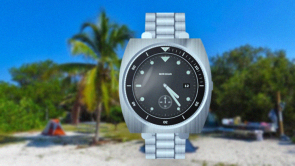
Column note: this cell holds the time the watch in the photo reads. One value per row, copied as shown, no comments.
4:24
